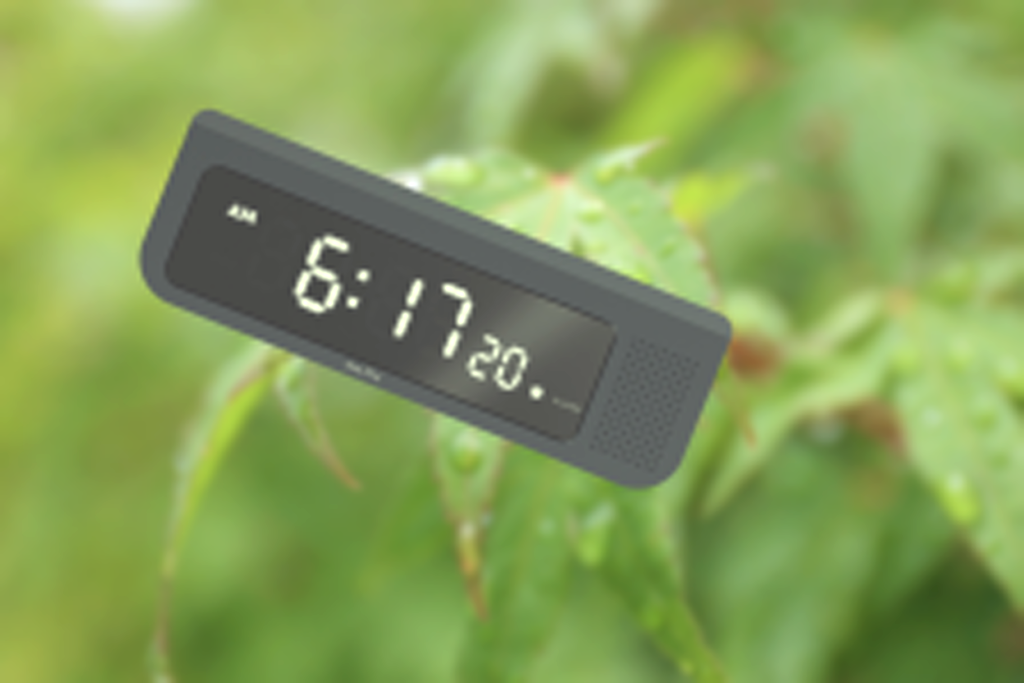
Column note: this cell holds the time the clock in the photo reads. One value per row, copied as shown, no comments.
6:17:20
